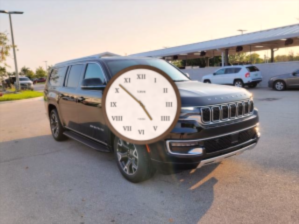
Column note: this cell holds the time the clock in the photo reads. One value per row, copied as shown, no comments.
4:52
